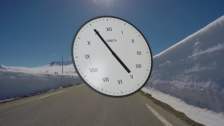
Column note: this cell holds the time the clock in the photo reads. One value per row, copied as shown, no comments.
4:55
